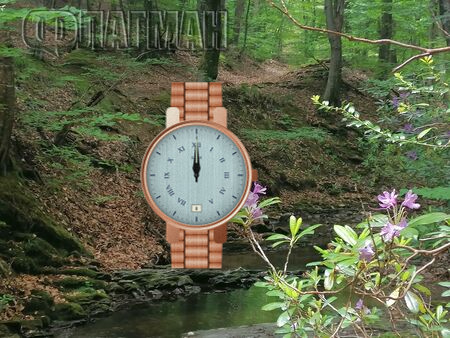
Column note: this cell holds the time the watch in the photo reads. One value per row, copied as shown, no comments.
12:00
